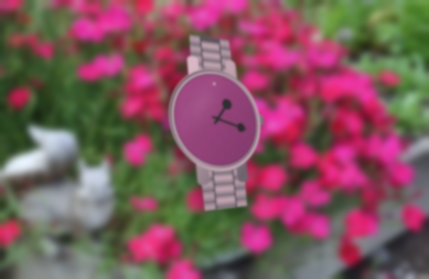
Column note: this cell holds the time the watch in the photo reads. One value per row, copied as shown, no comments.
1:18
